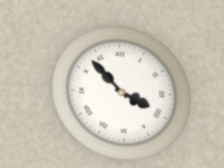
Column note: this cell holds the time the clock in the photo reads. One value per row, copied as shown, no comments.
3:53
